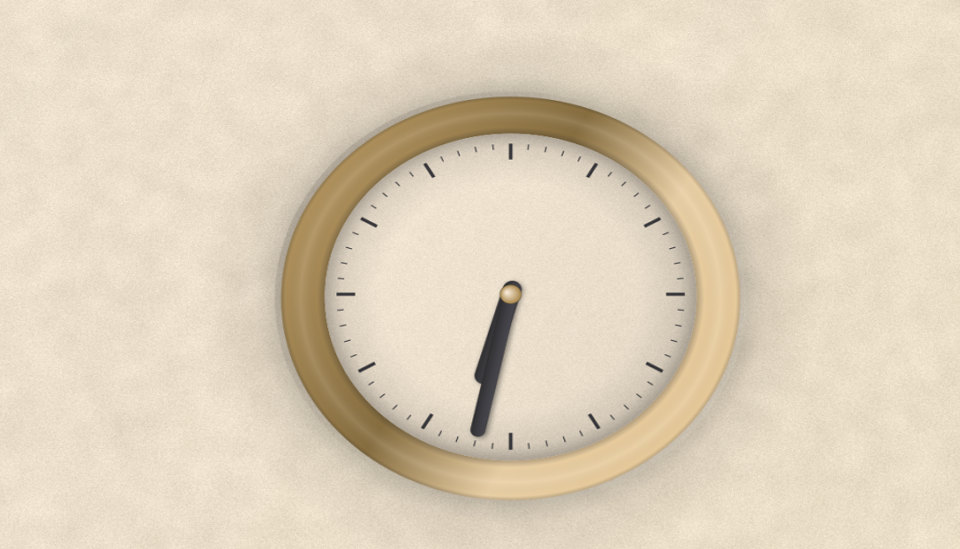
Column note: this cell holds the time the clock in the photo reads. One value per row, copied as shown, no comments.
6:32
